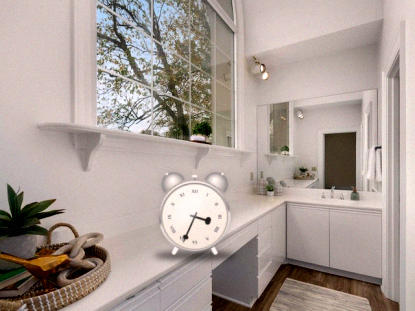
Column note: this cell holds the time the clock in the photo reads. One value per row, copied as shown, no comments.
3:34
